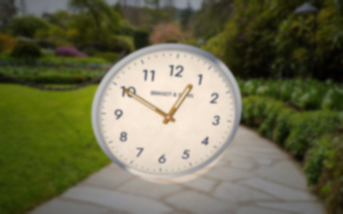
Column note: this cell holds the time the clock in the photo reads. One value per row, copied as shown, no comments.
12:50
